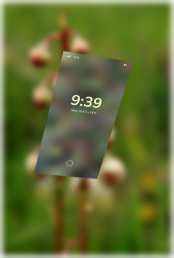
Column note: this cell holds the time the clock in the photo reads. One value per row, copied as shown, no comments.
9:39
